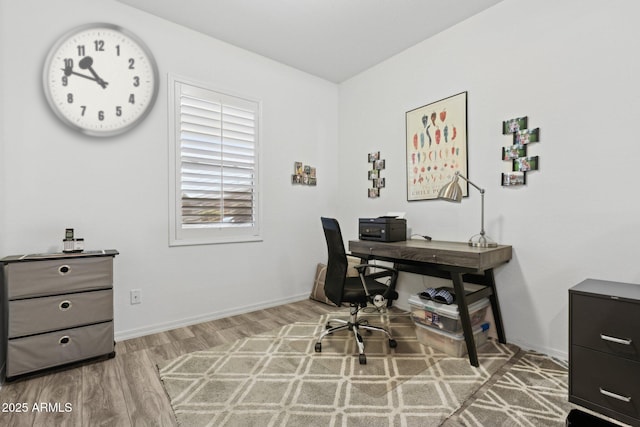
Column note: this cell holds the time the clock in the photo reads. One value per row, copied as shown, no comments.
10:48
